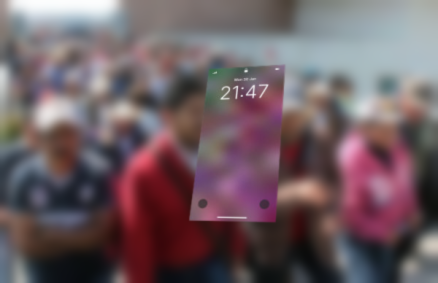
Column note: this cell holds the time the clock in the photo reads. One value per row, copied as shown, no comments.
21:47
